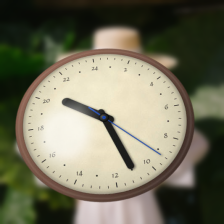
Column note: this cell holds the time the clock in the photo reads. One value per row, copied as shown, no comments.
20:27:23
